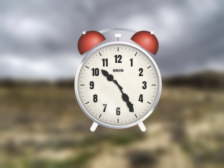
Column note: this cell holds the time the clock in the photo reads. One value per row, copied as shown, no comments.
10:25
